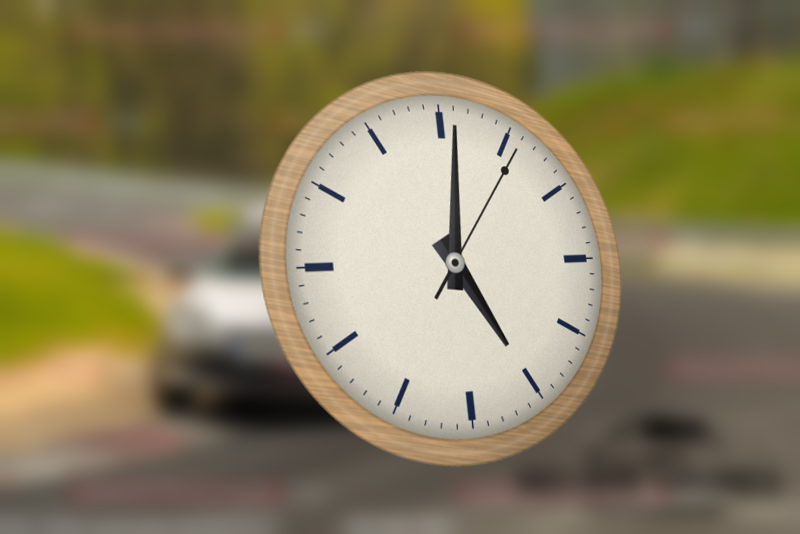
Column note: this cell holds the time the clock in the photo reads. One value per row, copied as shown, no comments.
5:01:06
